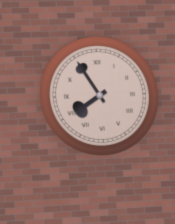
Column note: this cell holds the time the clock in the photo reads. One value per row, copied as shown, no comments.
7:55
